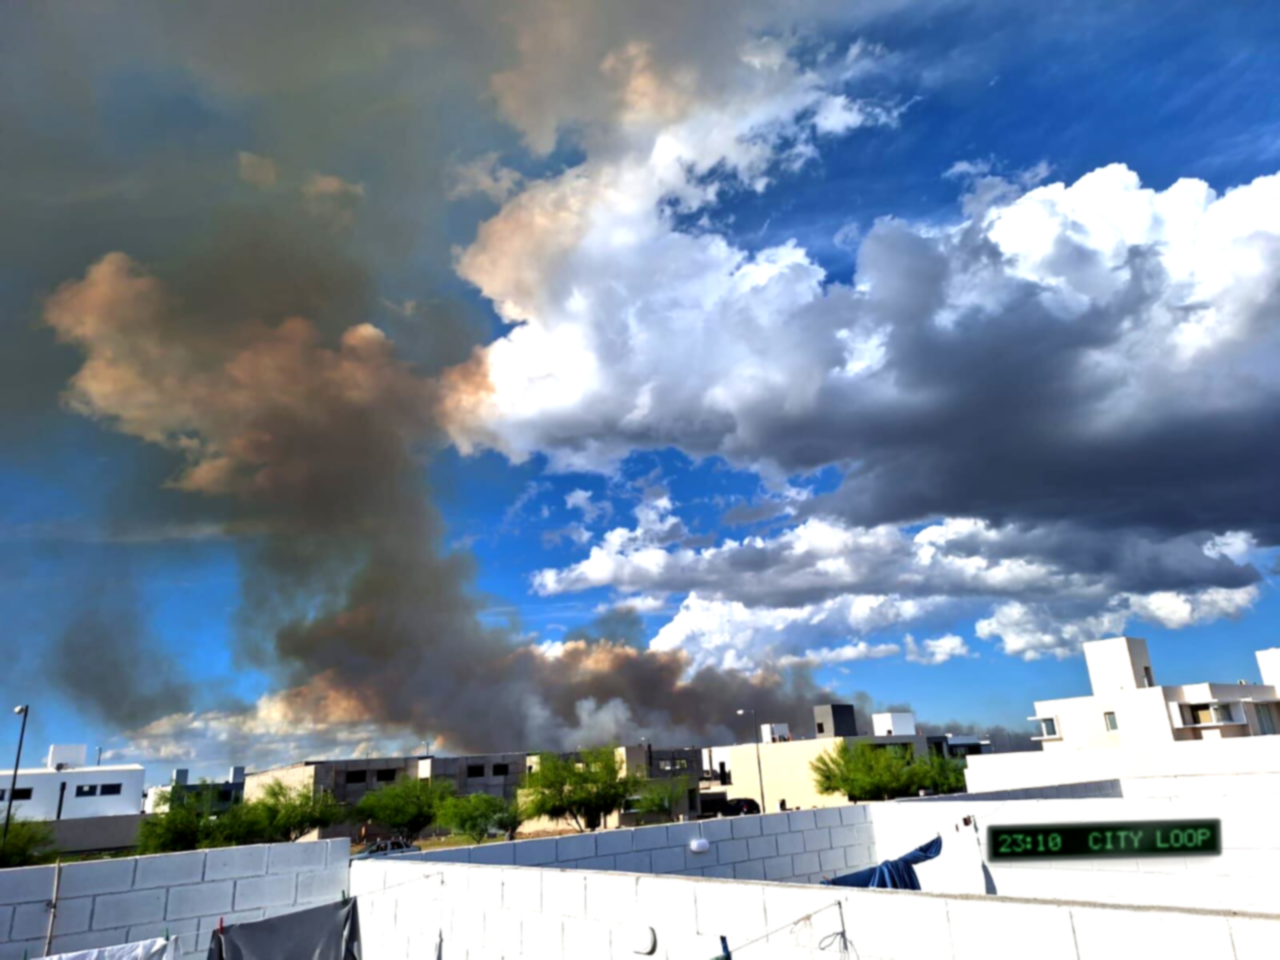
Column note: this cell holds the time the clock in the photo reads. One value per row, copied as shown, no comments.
23:10
